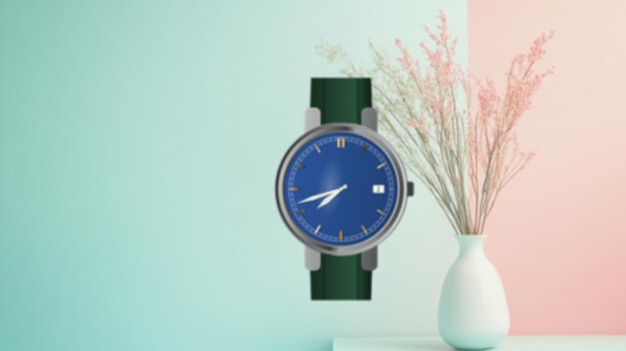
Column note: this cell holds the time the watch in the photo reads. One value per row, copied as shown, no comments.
7:42
